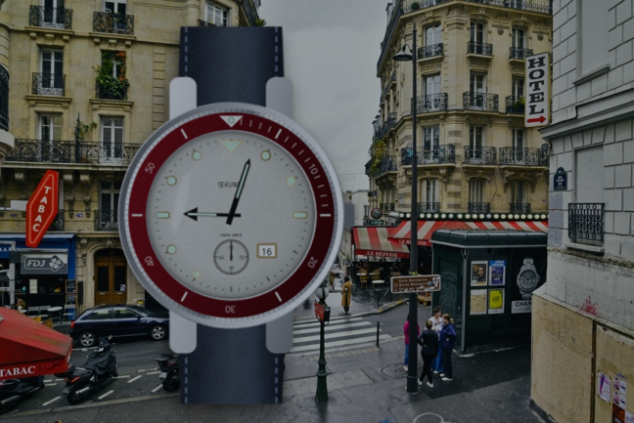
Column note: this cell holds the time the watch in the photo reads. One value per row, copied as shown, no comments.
9:03
